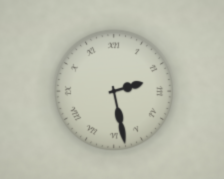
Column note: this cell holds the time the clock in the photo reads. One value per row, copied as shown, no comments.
2:28
